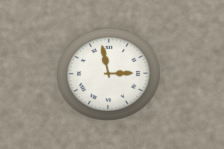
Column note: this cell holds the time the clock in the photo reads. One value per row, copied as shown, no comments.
2:58
